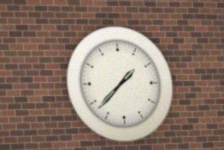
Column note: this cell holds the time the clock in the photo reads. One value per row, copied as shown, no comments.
1:38
